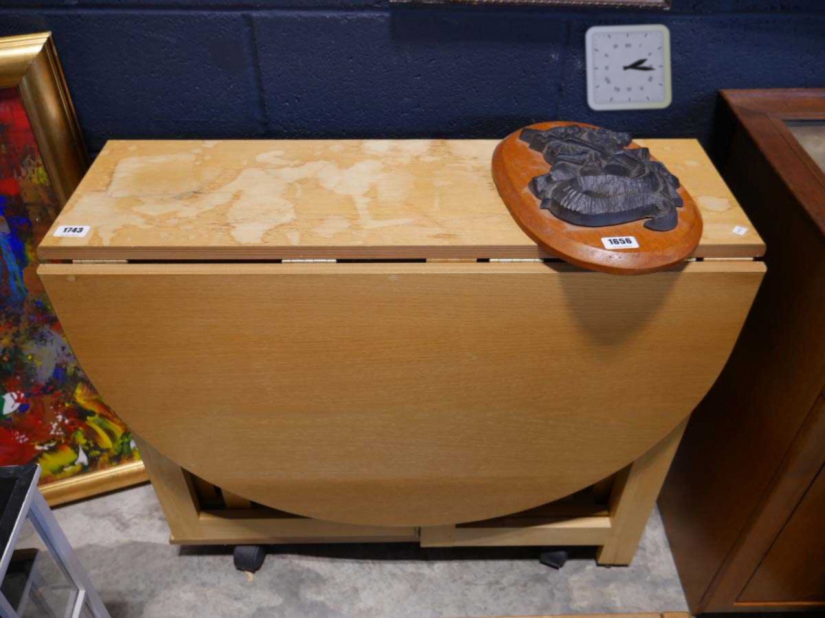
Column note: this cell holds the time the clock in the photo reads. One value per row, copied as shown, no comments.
2:16
